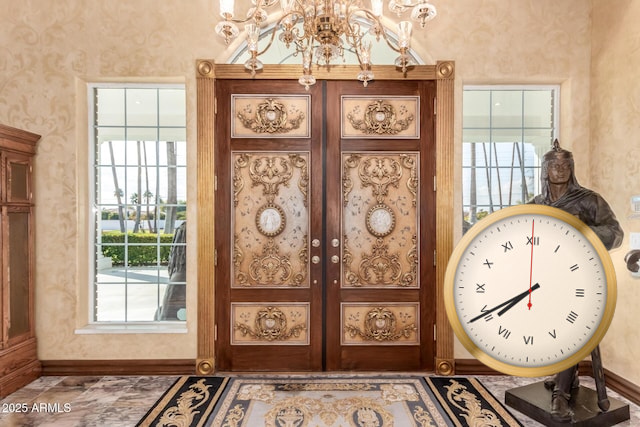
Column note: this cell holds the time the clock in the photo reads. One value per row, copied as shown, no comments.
7:40:00
